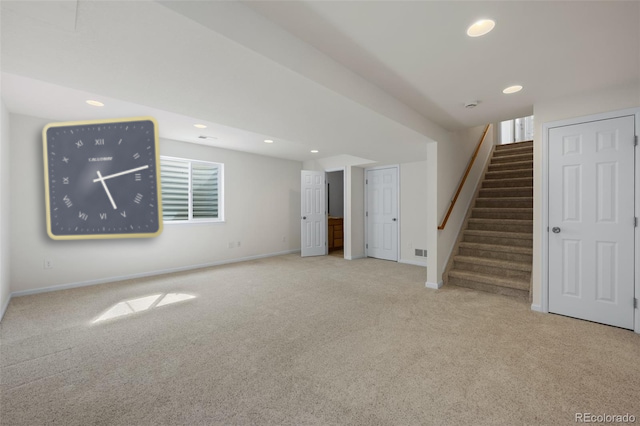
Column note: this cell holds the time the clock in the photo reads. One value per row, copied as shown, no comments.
5:13
